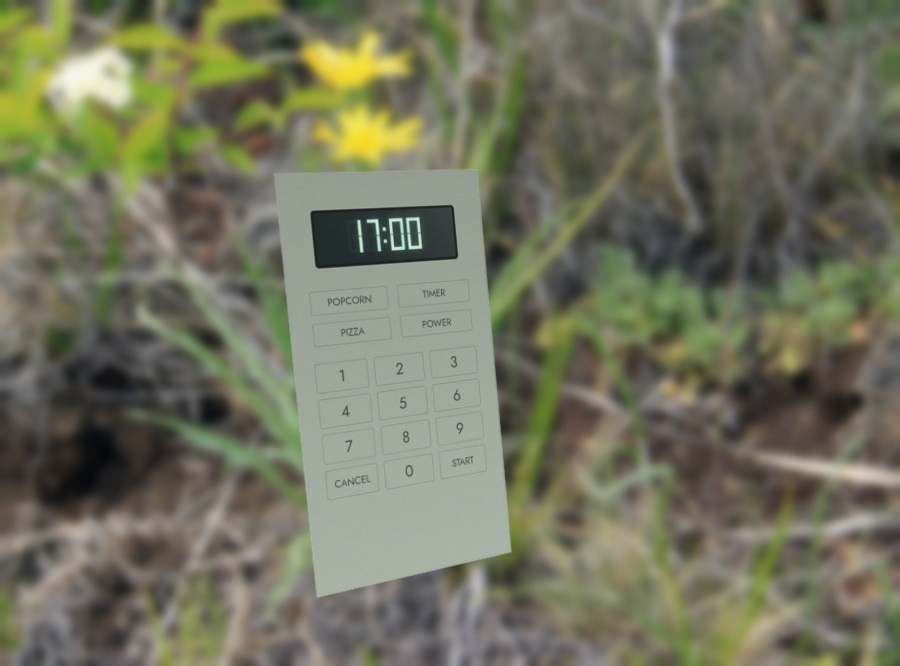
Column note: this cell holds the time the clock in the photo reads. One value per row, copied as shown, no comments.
17:00
